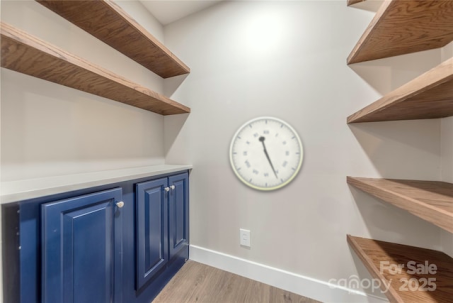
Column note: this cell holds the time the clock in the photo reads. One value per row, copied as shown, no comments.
11:26
